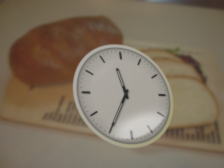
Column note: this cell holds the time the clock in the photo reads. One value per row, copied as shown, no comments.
11:35
